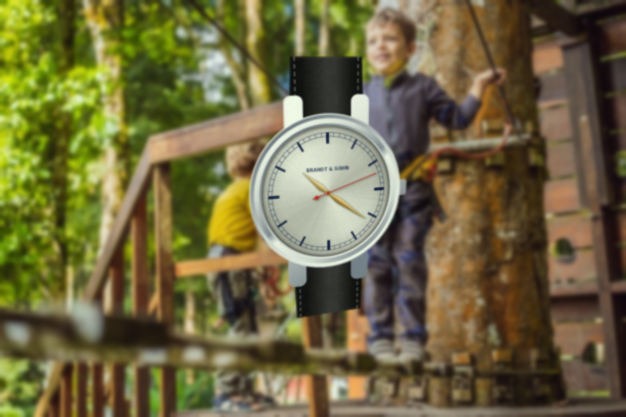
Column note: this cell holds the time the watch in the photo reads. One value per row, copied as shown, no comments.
10:21:12
